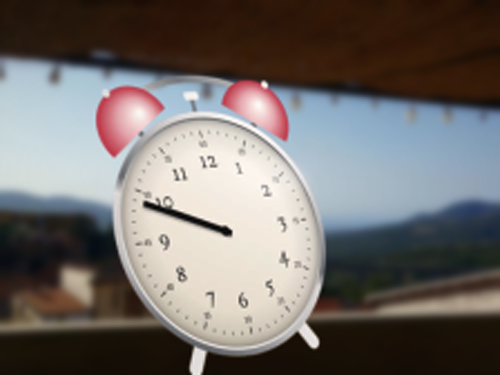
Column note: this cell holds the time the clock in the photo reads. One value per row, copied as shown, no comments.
9:49
